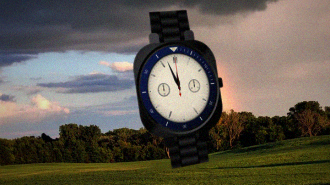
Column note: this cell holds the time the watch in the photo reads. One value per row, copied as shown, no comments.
11:57
